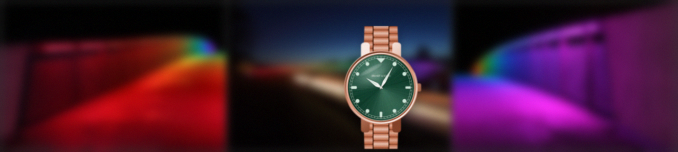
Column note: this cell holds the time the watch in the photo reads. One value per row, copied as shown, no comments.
10:05
